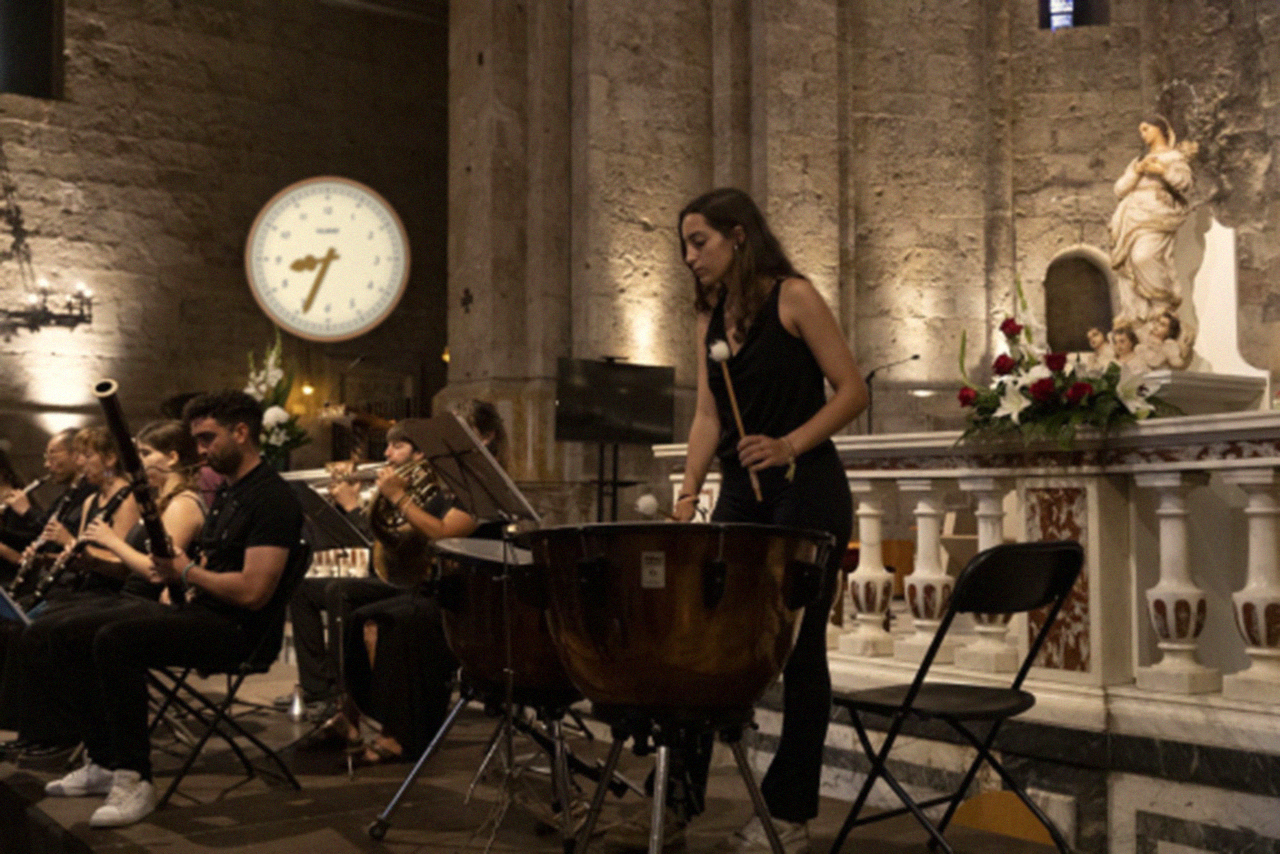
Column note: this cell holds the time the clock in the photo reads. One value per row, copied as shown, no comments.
8:34
